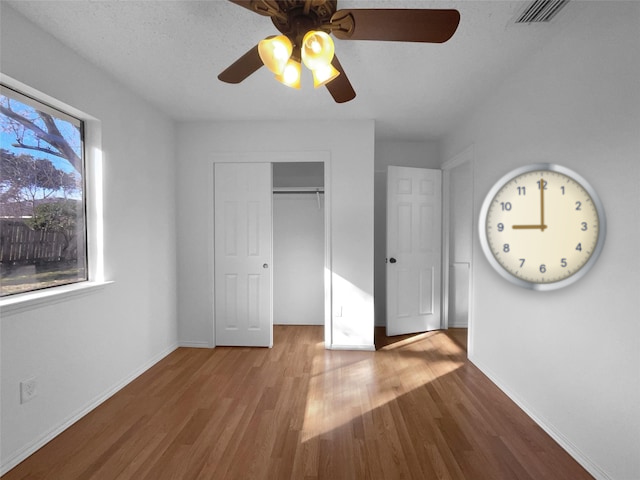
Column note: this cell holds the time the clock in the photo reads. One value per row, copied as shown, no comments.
9:00
